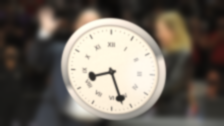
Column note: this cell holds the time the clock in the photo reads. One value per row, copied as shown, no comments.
8:27
